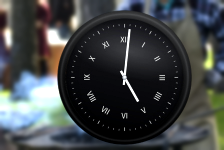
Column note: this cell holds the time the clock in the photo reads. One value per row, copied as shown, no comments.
5:01
